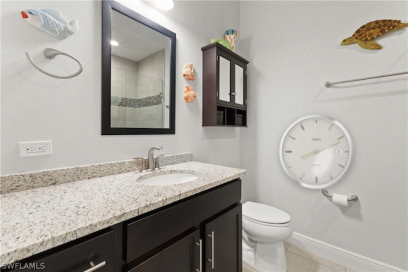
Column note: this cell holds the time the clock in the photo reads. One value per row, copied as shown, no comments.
8:11
